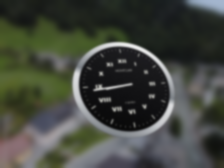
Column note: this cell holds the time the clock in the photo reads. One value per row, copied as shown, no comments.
8:44
